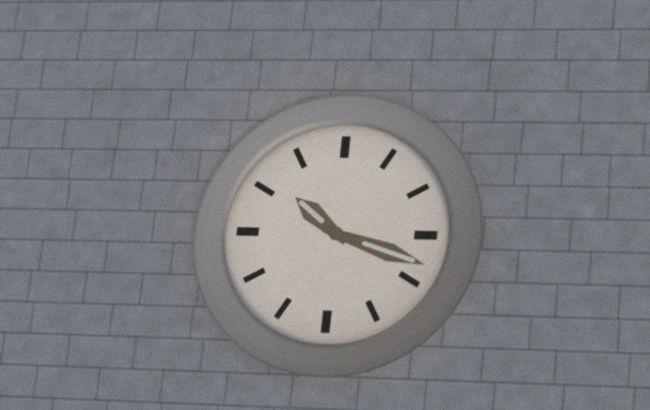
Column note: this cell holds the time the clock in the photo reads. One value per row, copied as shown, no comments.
10:18
